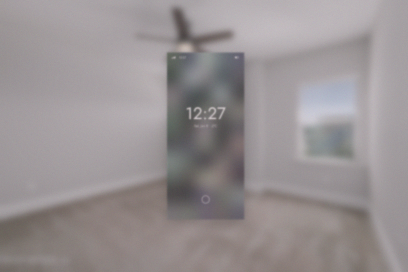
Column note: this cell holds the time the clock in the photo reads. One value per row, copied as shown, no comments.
12:27
